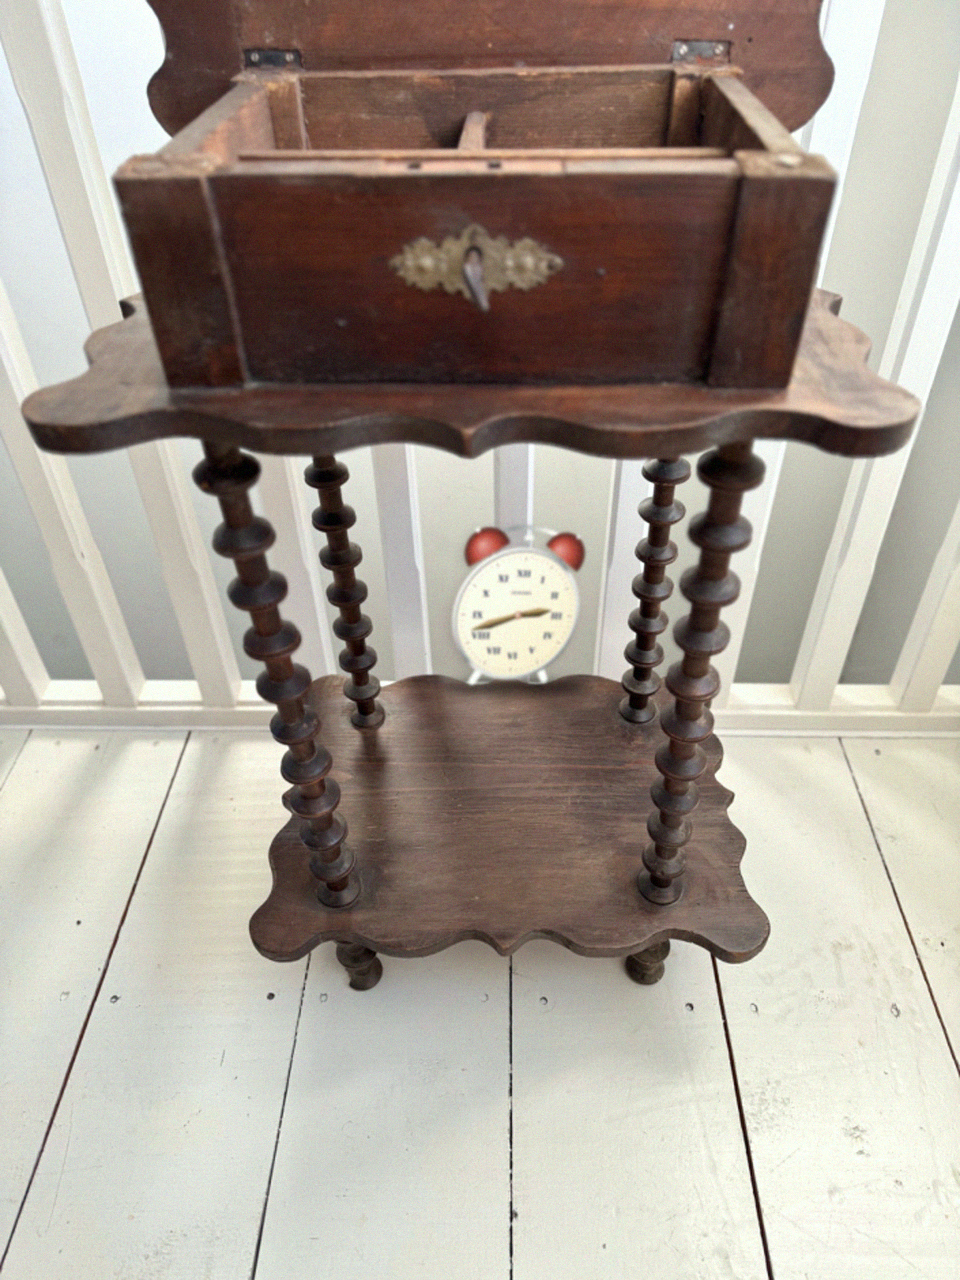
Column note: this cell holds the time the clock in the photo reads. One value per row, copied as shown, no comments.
2:42
